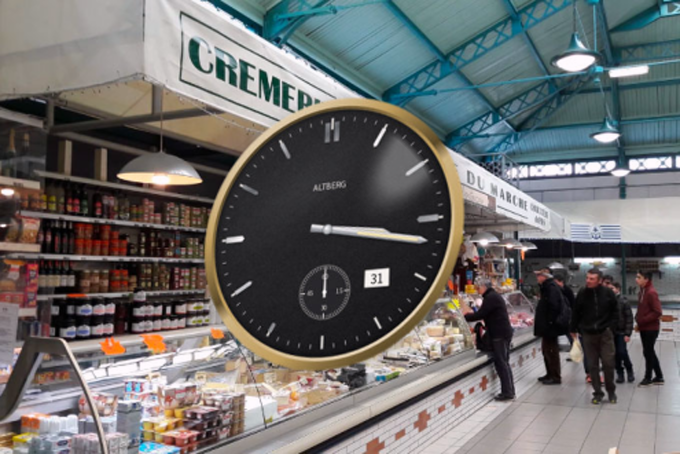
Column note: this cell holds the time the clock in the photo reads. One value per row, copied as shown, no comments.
3:17
